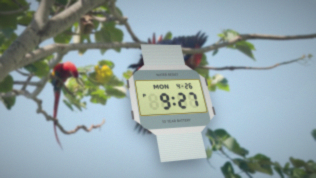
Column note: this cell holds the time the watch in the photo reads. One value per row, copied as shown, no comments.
9:27
